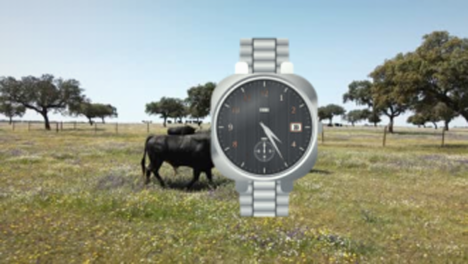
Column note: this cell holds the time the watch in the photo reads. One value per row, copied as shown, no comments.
4:25
